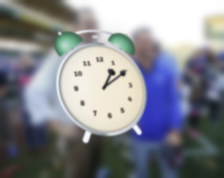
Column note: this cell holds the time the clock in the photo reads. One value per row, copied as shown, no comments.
1:10
